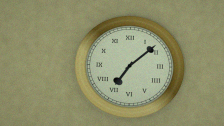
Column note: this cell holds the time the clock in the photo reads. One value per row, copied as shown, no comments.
7:08
